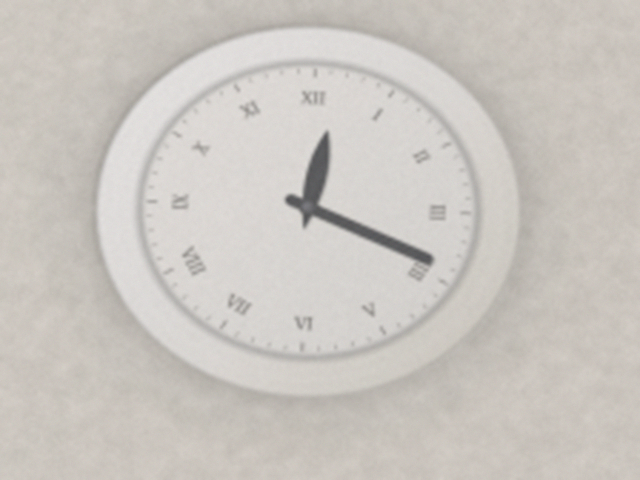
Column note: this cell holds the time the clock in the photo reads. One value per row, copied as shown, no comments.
12:19
